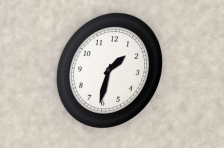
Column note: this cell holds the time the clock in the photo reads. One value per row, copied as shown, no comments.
1:31
